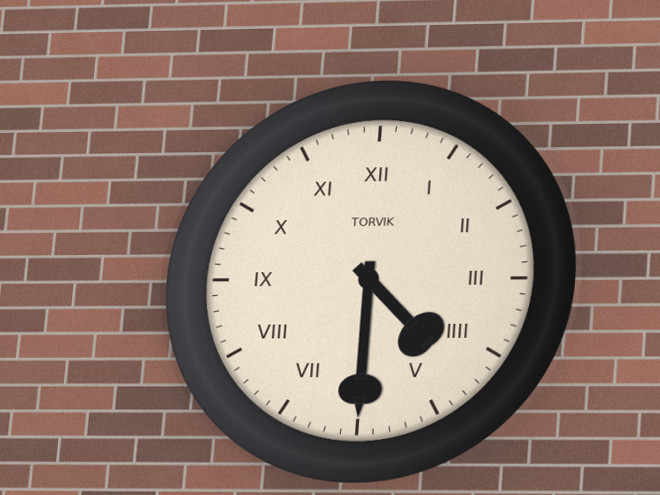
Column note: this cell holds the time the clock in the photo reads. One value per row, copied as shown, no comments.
4:30
